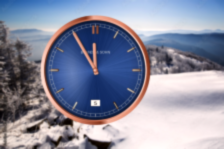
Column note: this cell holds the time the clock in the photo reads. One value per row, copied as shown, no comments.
11:55
